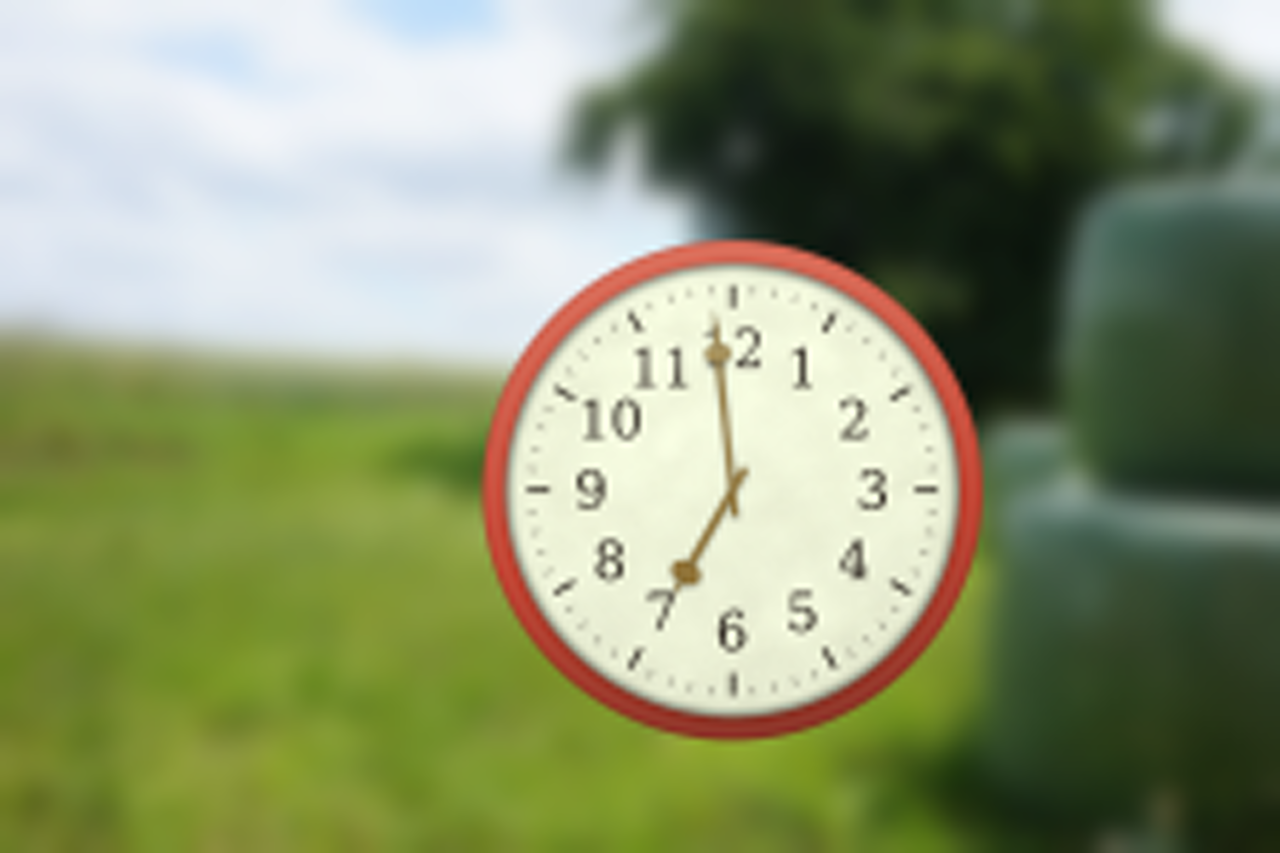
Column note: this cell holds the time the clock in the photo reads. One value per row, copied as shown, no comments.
6:59
